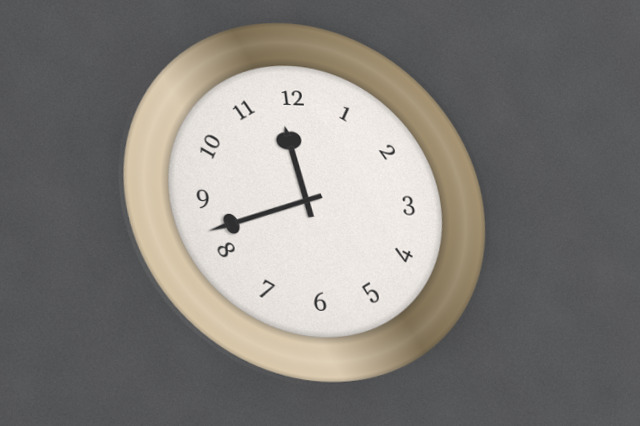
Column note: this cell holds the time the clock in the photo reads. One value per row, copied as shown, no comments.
11:42
